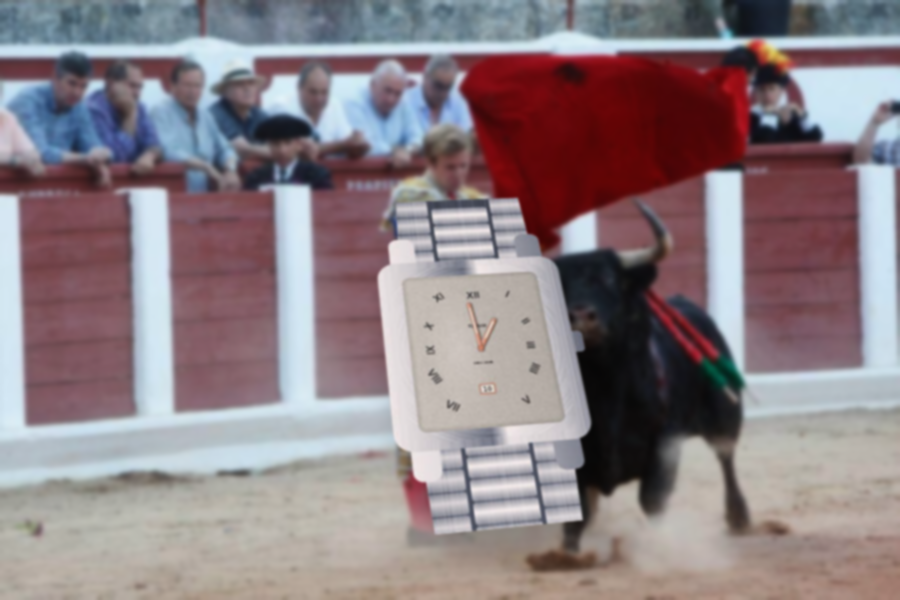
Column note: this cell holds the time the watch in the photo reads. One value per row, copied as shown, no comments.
12:59
